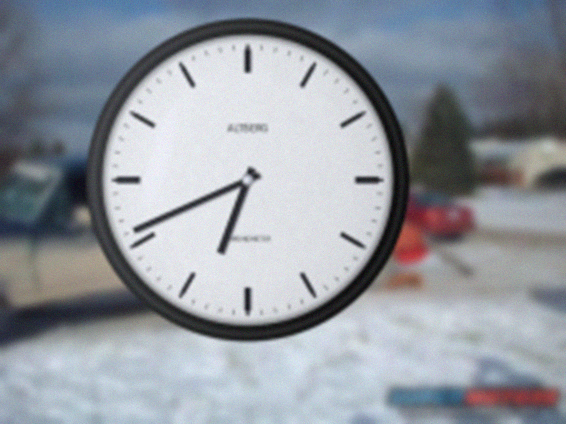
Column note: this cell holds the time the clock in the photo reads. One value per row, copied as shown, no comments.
6:41
